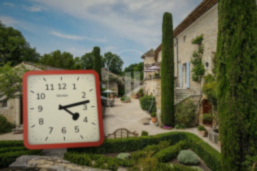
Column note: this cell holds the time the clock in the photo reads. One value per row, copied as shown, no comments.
4:13
